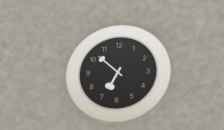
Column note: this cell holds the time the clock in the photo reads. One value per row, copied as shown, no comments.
6:52
